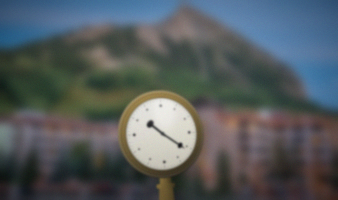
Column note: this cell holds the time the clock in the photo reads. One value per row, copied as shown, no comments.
10:21
